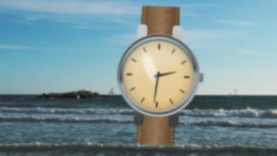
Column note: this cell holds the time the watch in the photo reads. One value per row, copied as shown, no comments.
2:31
